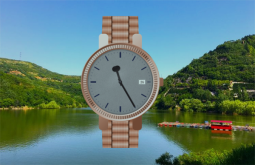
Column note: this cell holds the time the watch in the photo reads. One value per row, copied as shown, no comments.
11:25
